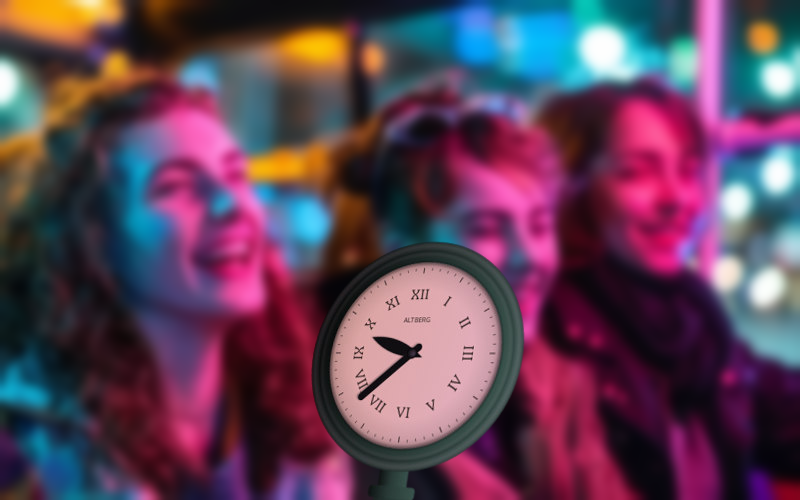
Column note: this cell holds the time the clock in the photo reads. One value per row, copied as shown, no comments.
9:38
